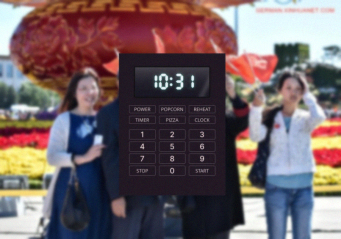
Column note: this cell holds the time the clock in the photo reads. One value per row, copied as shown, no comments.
10:31
